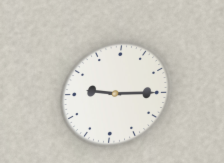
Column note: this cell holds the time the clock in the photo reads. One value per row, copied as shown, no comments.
9:15
